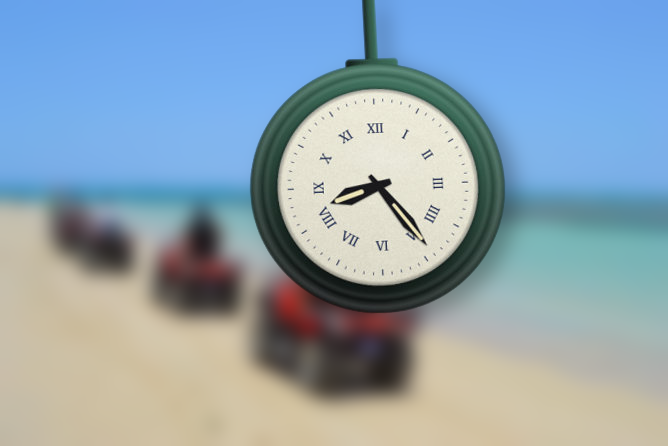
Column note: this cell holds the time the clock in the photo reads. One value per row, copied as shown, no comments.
8:24
